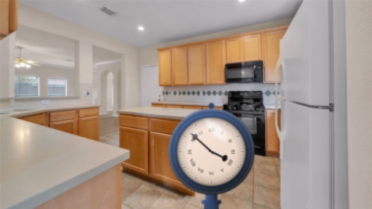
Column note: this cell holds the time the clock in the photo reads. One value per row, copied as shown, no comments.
3:52
